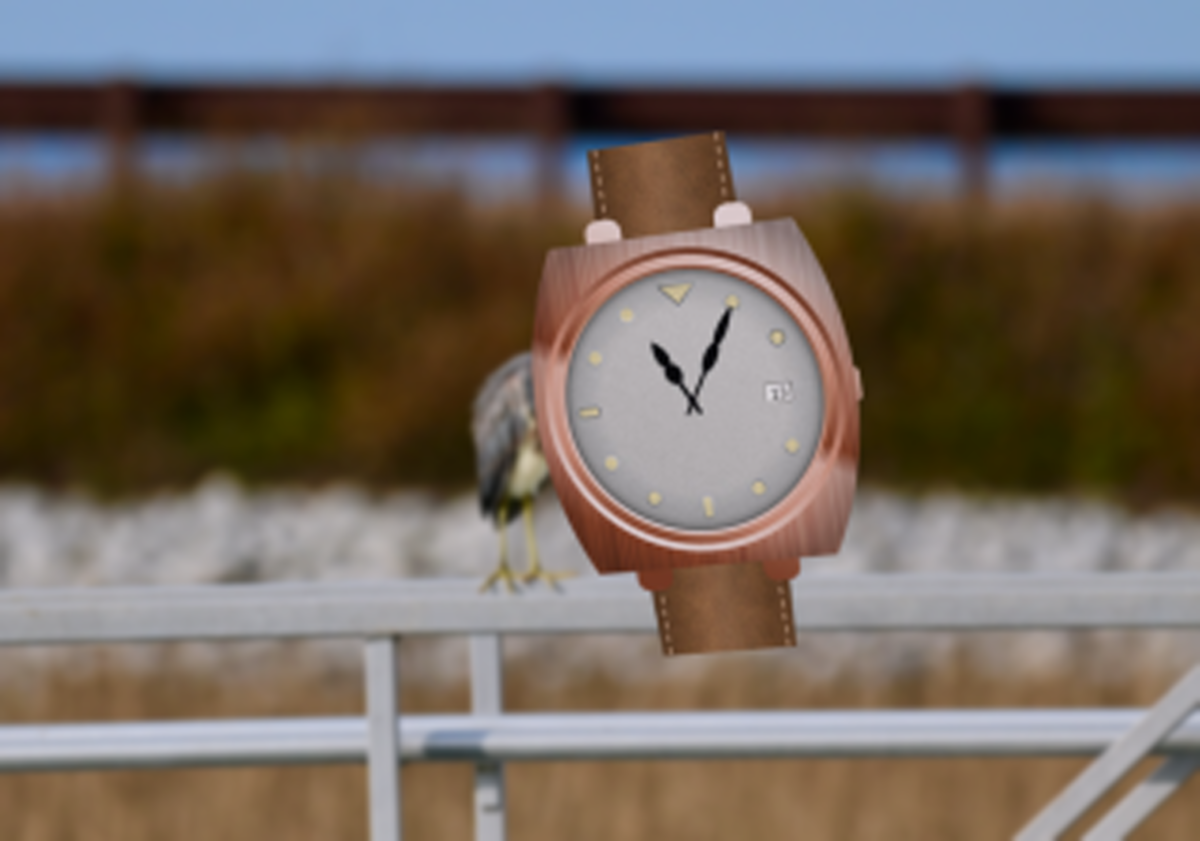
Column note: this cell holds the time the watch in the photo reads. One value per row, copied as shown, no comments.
11:05
